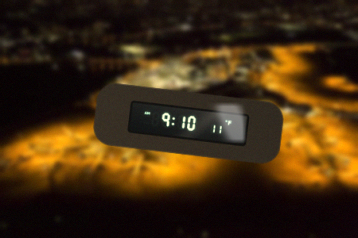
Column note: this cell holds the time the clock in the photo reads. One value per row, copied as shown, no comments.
9:10
